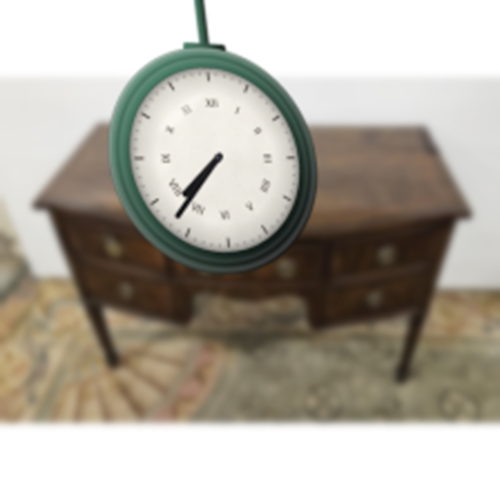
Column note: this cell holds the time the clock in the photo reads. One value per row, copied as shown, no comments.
7:37
